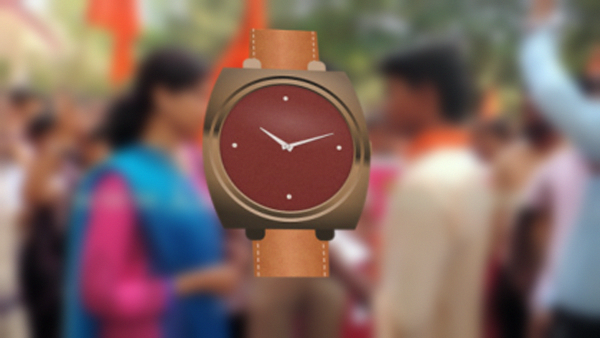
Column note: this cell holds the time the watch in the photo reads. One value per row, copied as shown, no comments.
10:12
